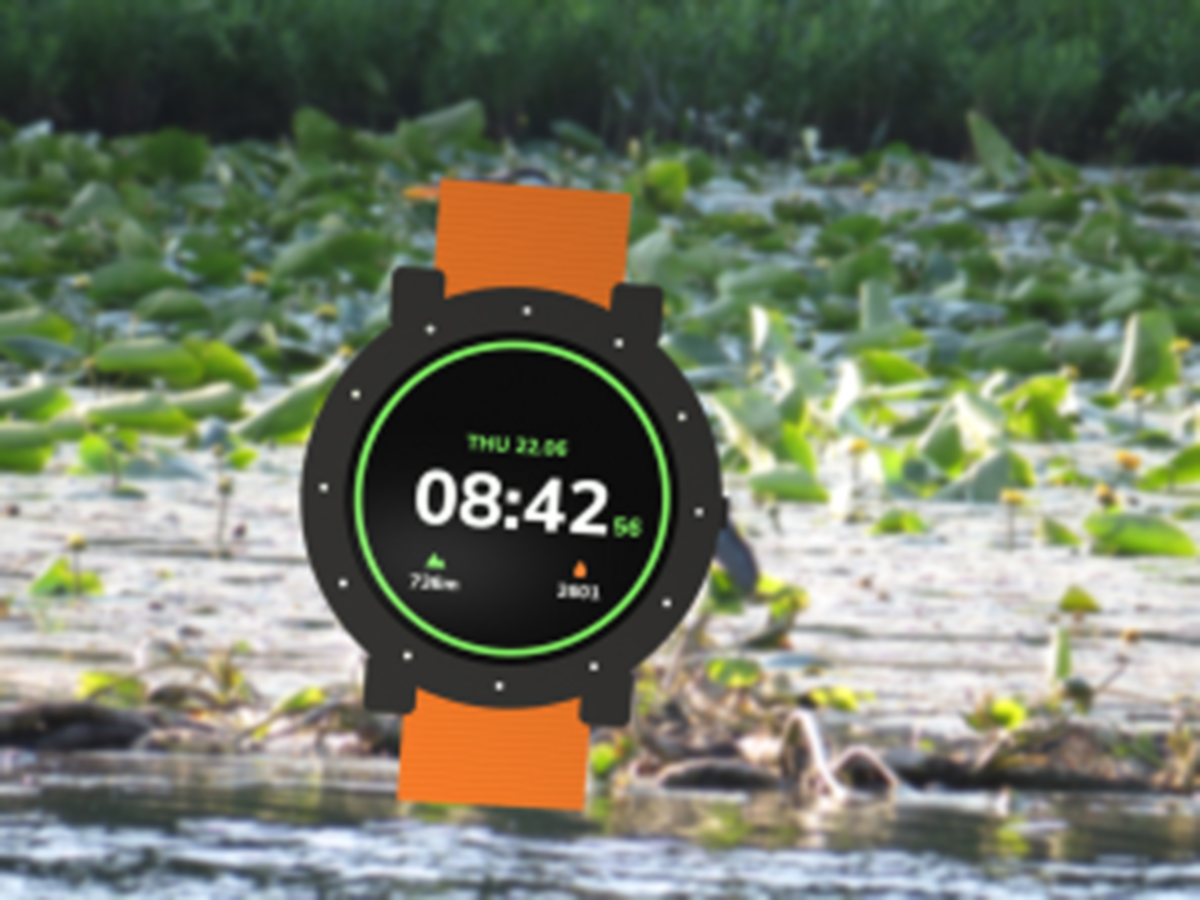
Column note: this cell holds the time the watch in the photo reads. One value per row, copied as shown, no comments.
8:42
